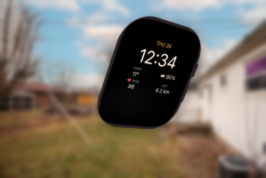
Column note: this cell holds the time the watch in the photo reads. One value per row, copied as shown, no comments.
12:34
